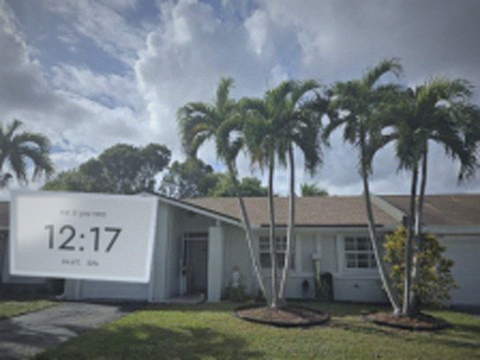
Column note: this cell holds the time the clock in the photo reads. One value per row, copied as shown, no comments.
12:17
